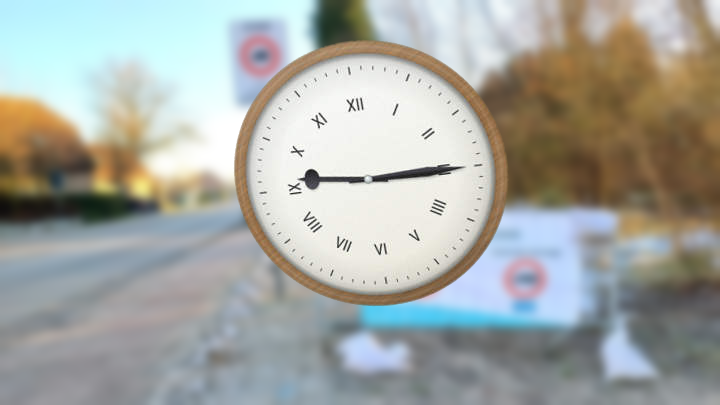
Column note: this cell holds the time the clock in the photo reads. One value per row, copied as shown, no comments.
9:15
